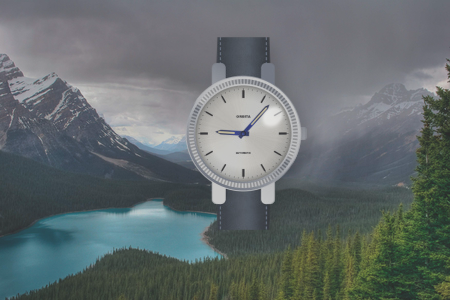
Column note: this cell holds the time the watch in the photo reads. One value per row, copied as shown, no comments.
9:07
